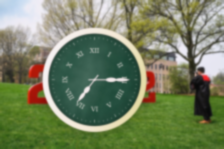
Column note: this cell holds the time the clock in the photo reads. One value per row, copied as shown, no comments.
7:15
